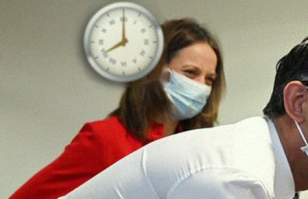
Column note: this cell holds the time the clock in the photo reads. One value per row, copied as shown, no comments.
8:00
